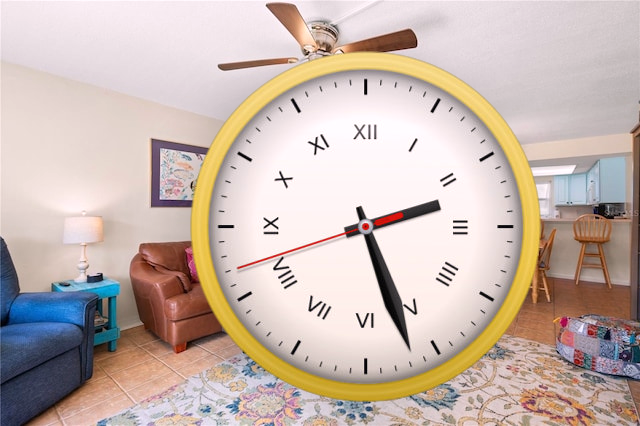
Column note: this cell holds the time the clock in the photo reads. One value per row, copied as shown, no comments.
2:26:42
